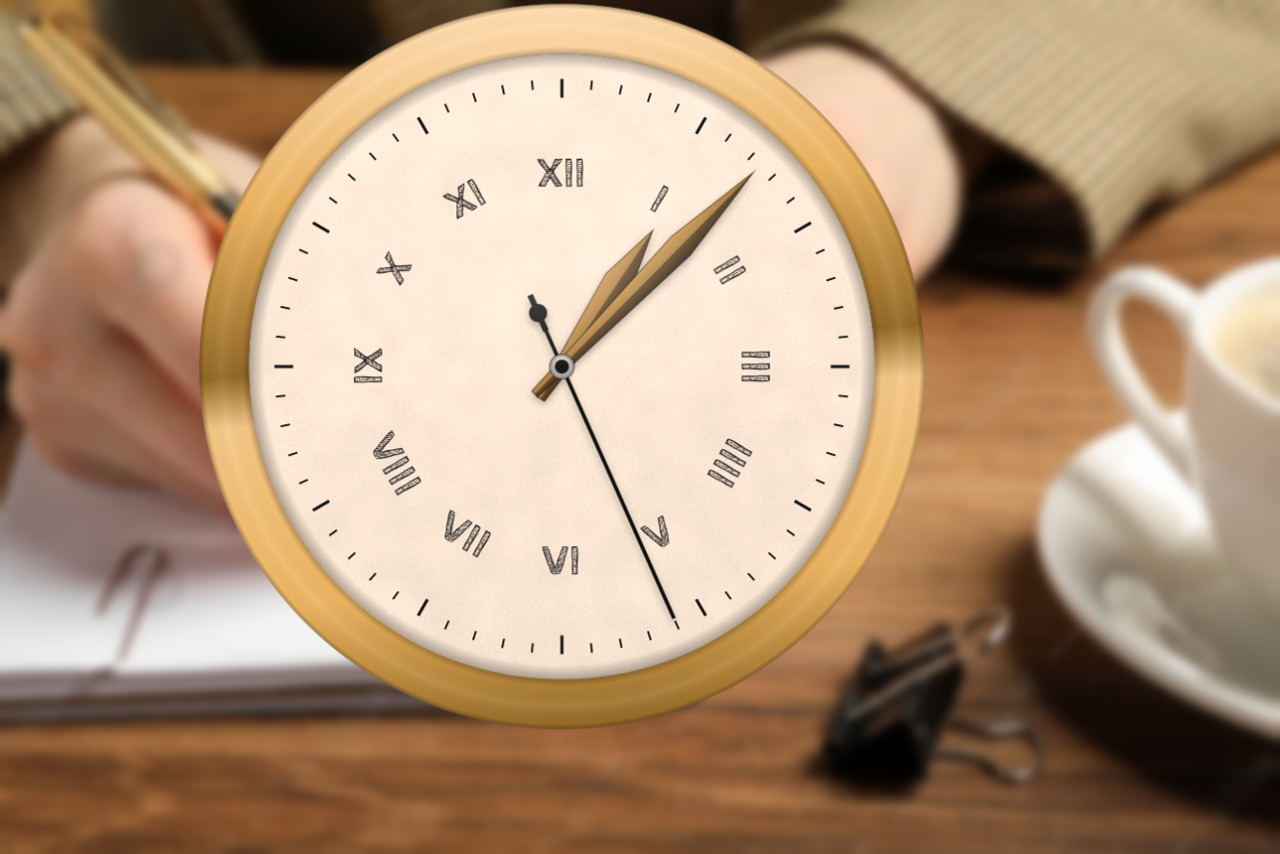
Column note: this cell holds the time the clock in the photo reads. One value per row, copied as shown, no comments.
1:07:26
